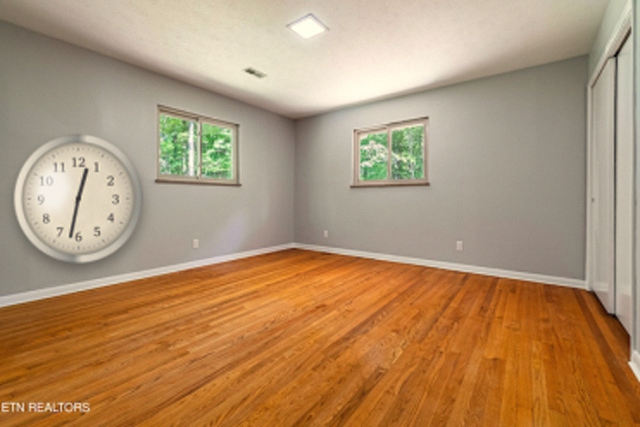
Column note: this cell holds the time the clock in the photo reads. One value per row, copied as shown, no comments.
12:32
